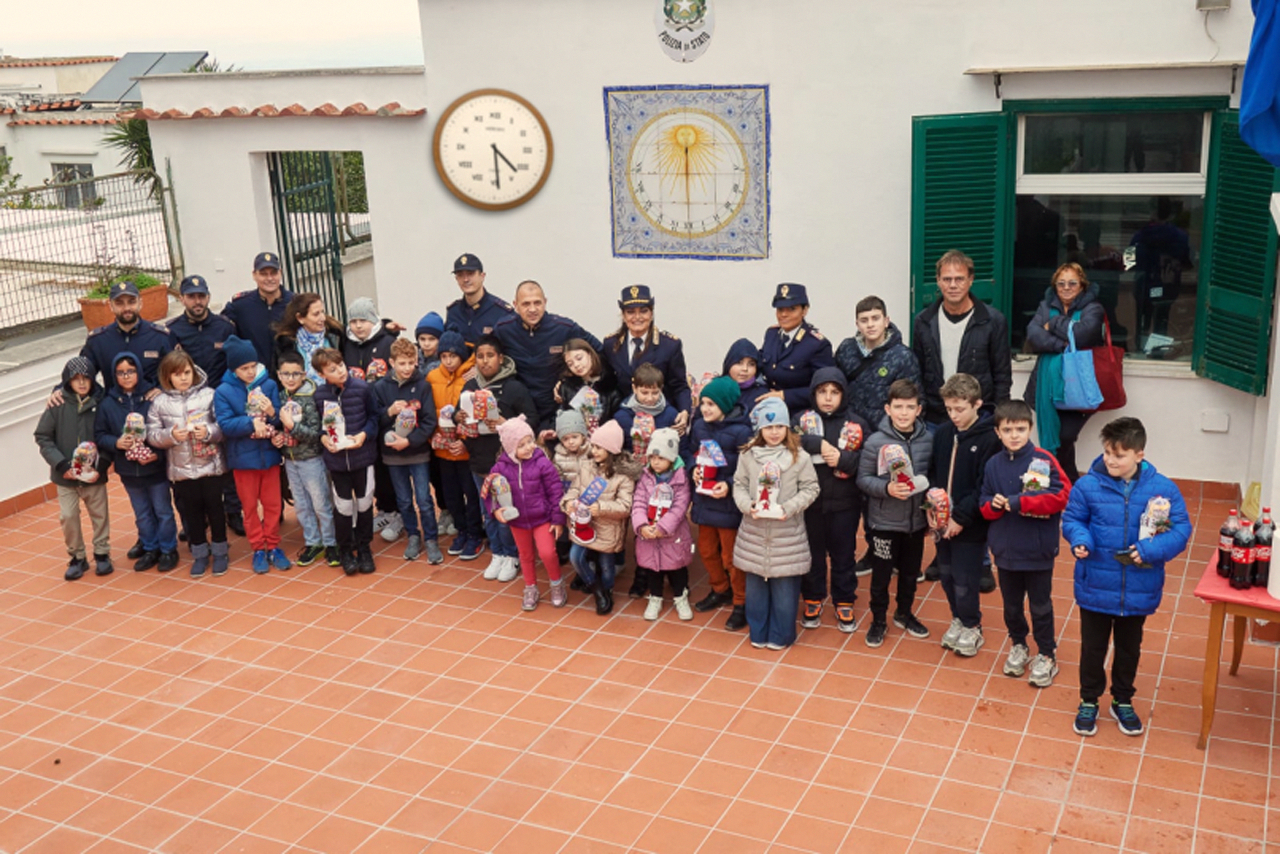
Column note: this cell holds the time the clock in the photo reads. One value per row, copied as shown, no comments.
4:29
